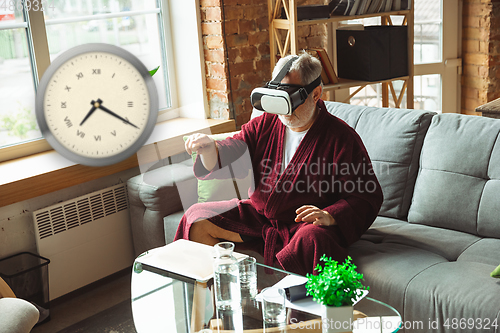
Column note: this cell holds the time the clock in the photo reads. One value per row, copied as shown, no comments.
7:20
